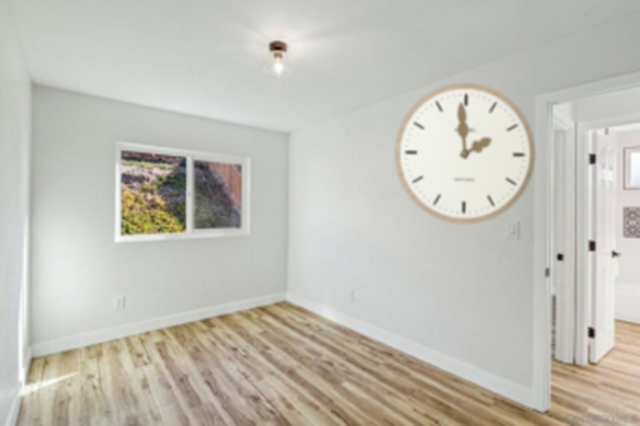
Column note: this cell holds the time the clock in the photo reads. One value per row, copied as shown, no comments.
1:59
